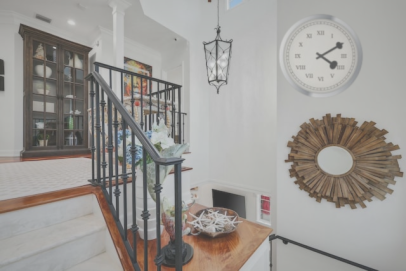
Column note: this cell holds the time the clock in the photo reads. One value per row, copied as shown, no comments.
4:10
